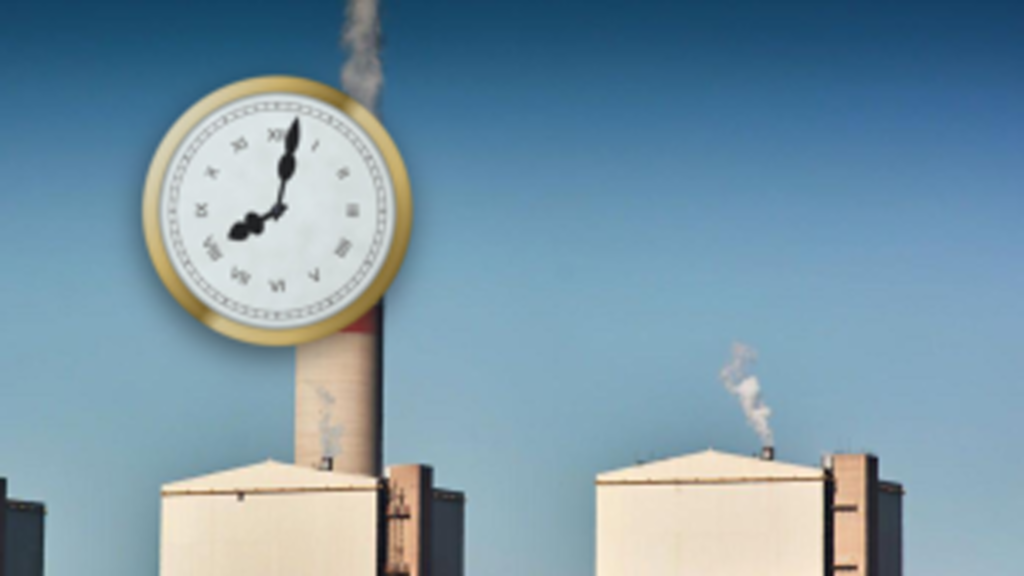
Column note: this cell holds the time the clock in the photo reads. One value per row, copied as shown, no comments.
8:02
